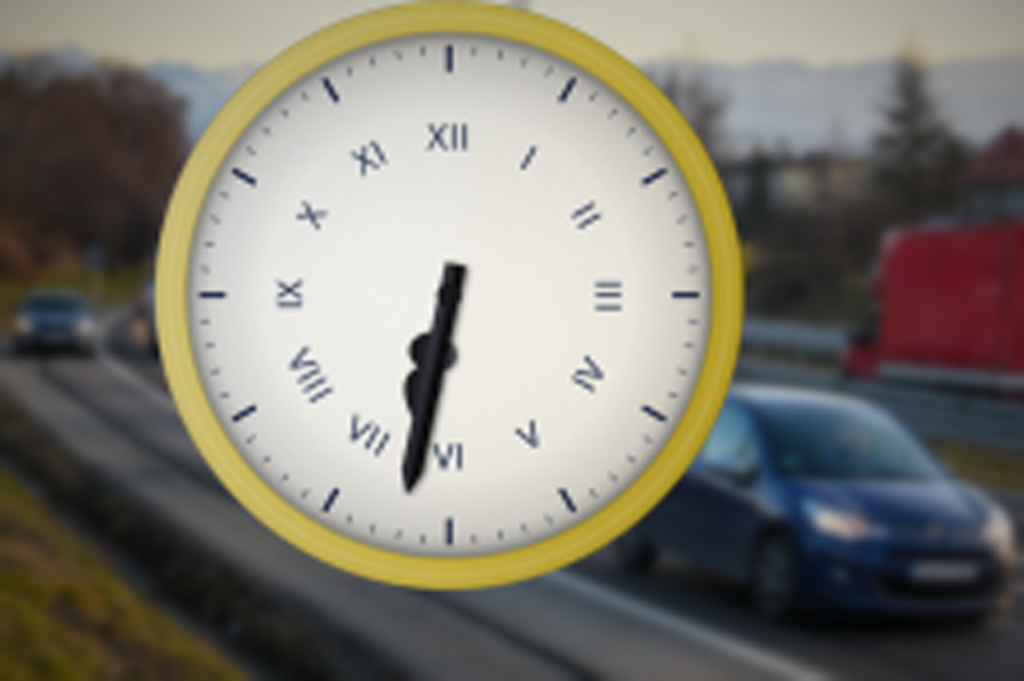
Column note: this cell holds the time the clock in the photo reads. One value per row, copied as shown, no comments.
6:32
